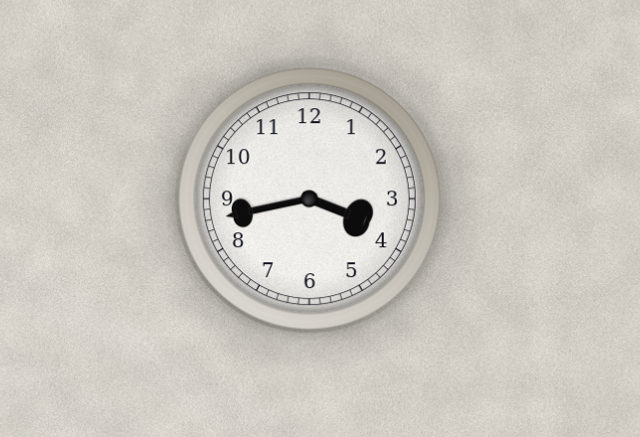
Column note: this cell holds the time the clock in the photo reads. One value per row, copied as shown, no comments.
3:43
